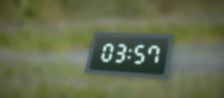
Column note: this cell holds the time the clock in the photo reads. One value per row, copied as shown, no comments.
3:57
